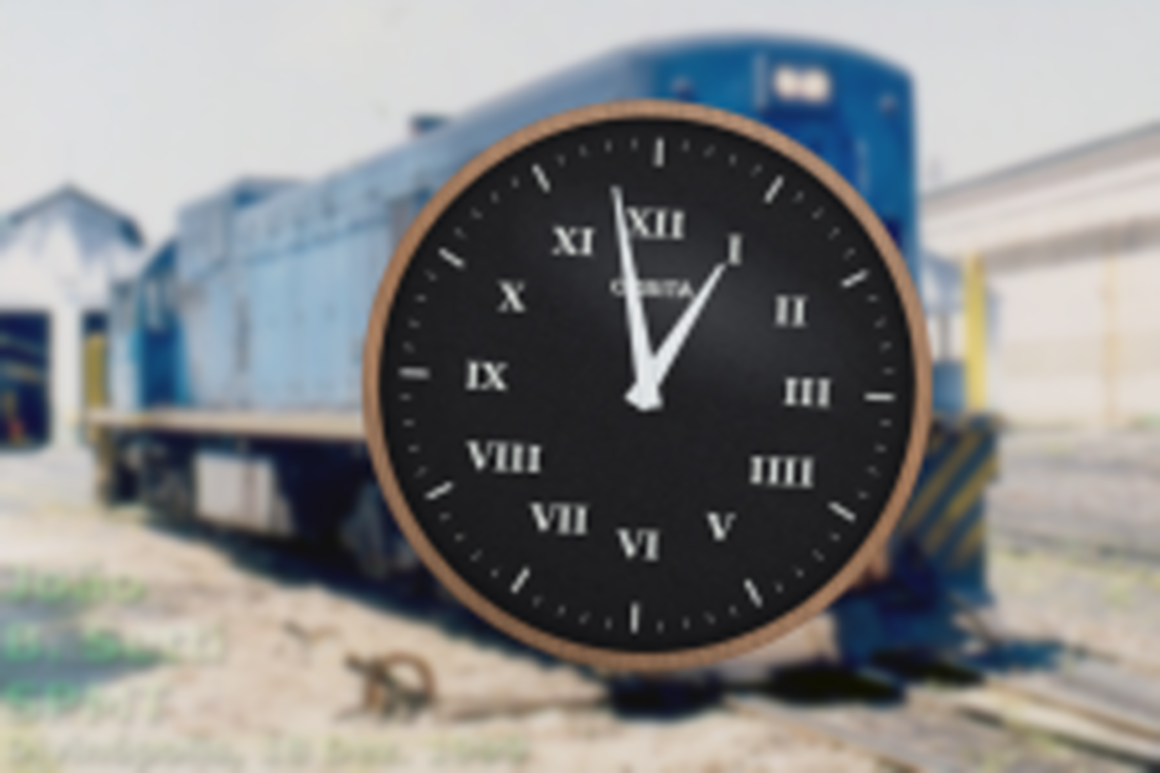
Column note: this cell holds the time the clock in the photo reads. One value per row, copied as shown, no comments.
12:58
